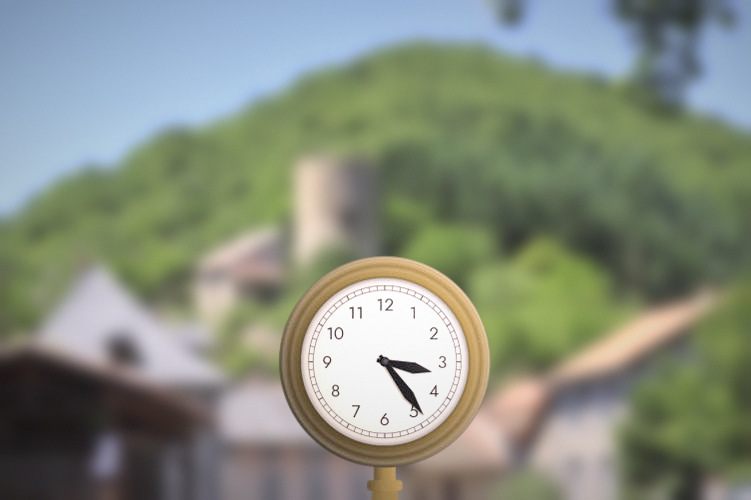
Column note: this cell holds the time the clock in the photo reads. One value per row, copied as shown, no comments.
3:24
